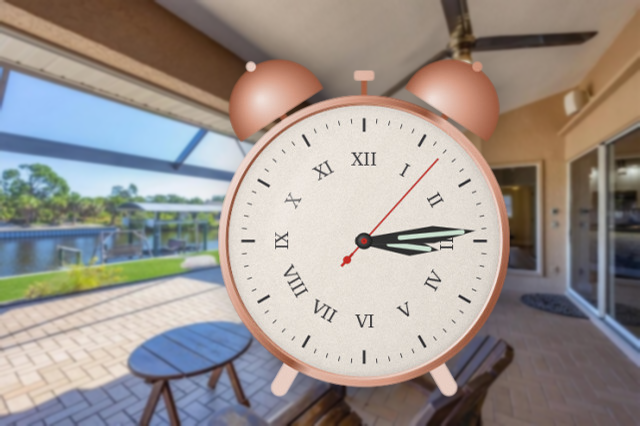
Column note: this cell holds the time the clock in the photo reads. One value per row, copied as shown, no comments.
3:14:07
